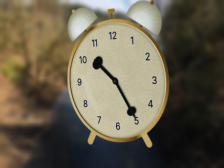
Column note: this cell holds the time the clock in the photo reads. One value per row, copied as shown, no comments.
10:25
